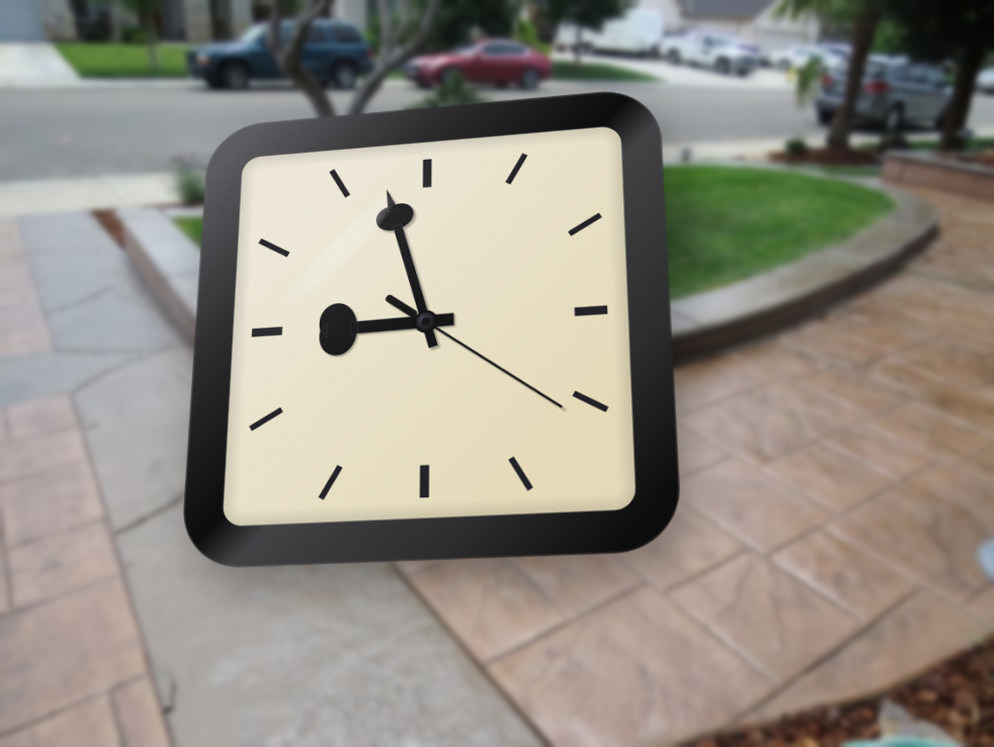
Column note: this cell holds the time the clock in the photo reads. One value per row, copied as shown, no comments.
8:57:21
